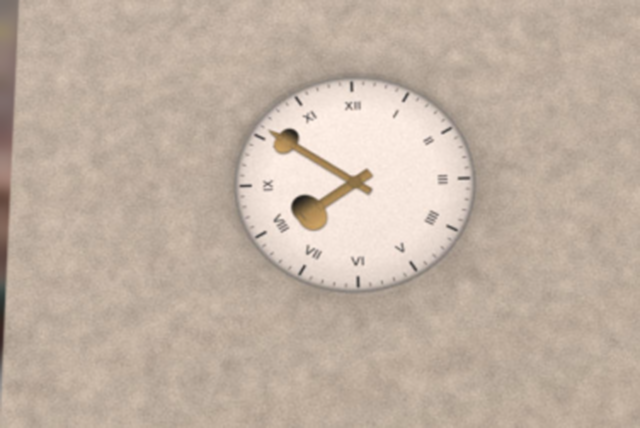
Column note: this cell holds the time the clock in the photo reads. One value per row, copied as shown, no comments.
7:51
